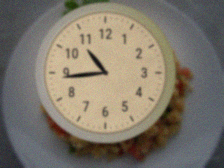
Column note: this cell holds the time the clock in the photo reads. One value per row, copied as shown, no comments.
10:44
